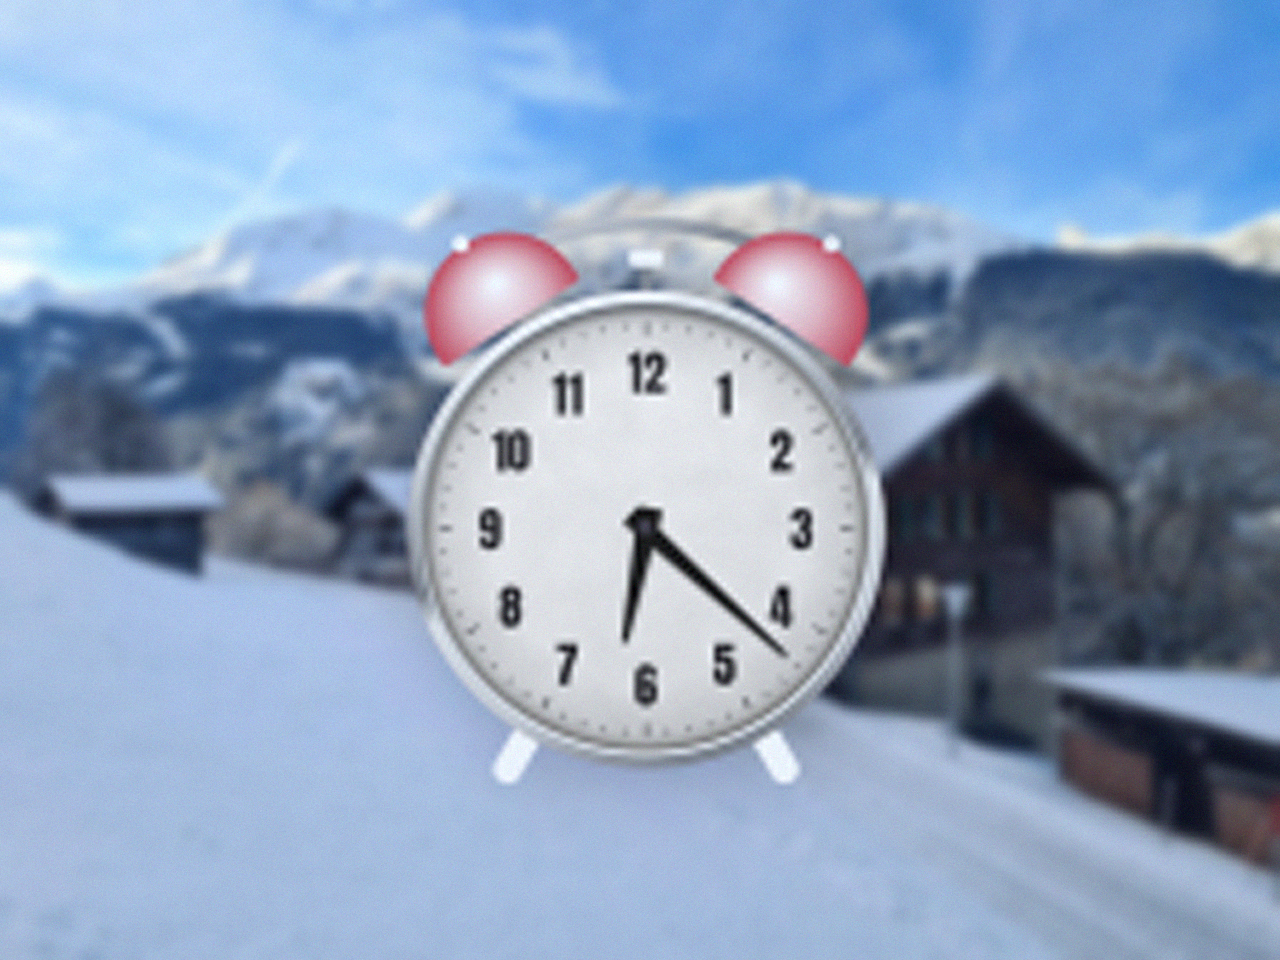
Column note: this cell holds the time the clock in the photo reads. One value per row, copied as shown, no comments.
6:22
